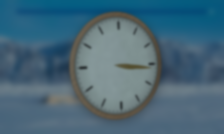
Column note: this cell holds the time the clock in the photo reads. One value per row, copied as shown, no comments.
3:16
